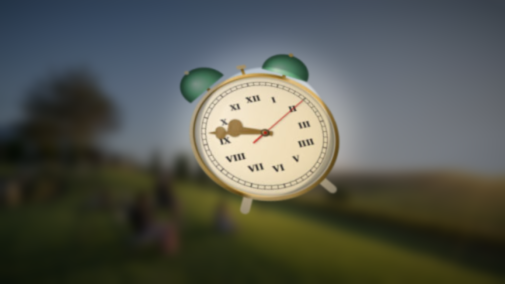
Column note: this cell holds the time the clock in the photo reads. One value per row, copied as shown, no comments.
9:47:10
